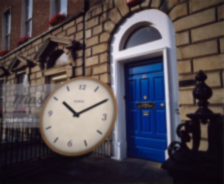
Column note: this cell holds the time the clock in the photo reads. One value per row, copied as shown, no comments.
10:10
